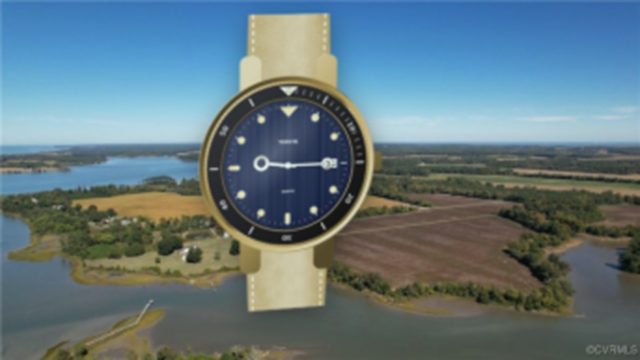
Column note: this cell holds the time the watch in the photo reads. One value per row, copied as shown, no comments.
9:15
